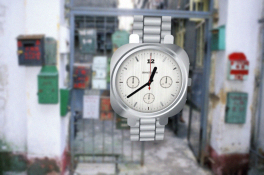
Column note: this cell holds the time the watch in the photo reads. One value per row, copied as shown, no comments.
12:39
